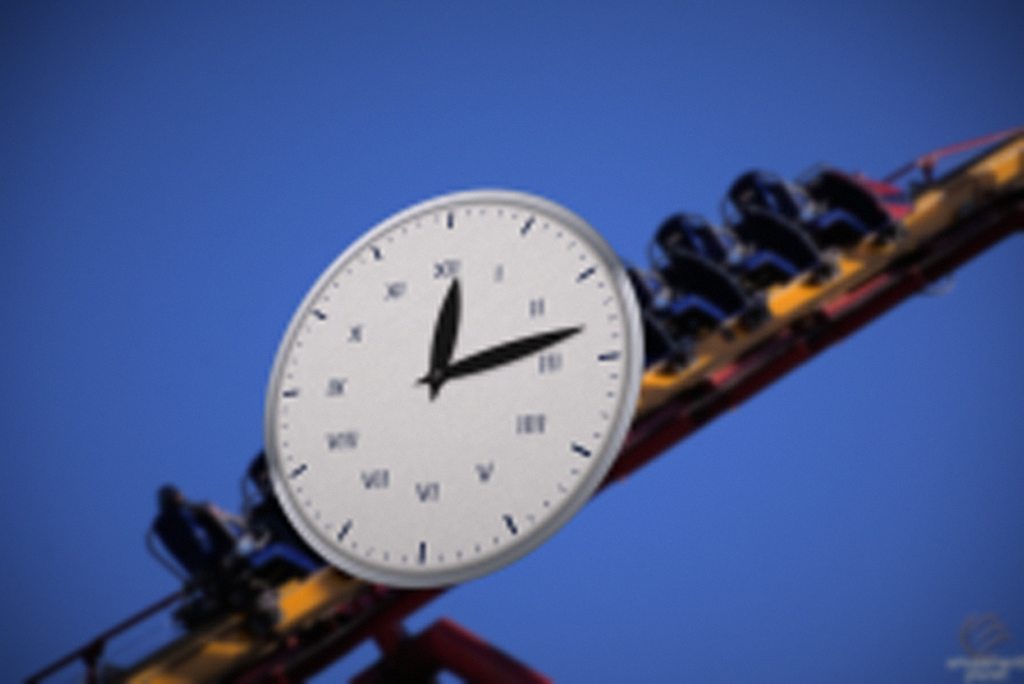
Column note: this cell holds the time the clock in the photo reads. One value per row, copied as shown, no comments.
12:13
